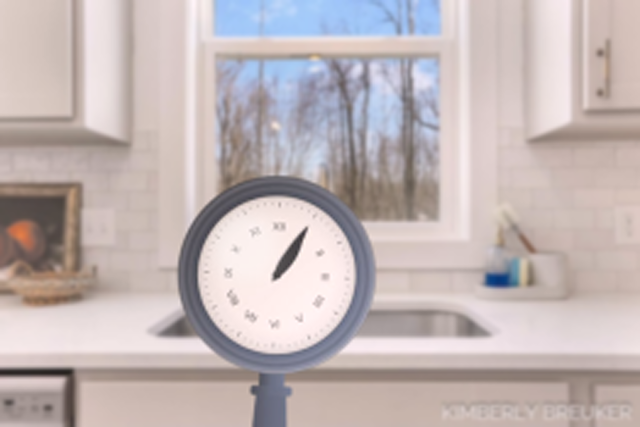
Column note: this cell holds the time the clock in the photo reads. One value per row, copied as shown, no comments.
1:05
